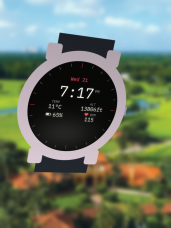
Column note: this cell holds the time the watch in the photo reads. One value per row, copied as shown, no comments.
7:17
